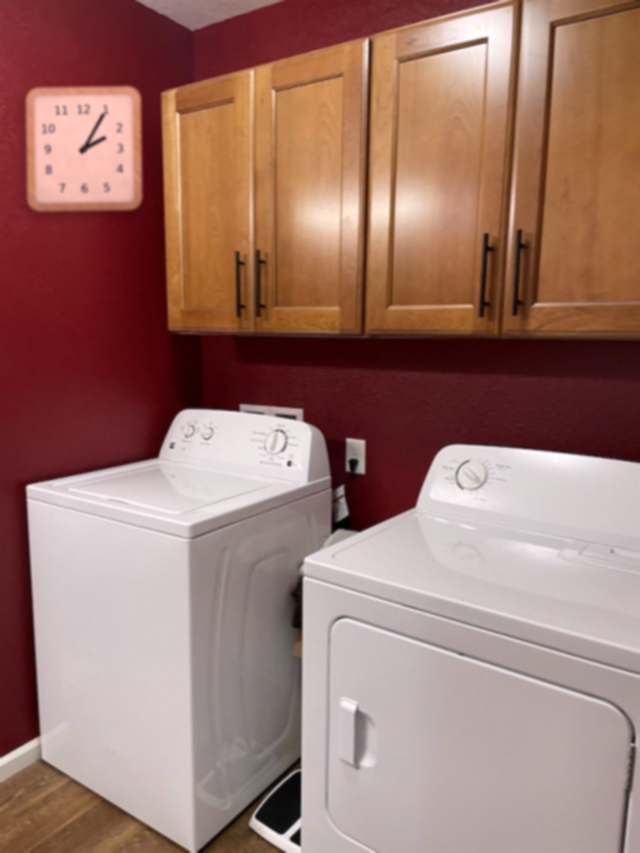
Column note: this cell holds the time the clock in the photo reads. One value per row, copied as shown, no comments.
2:05
